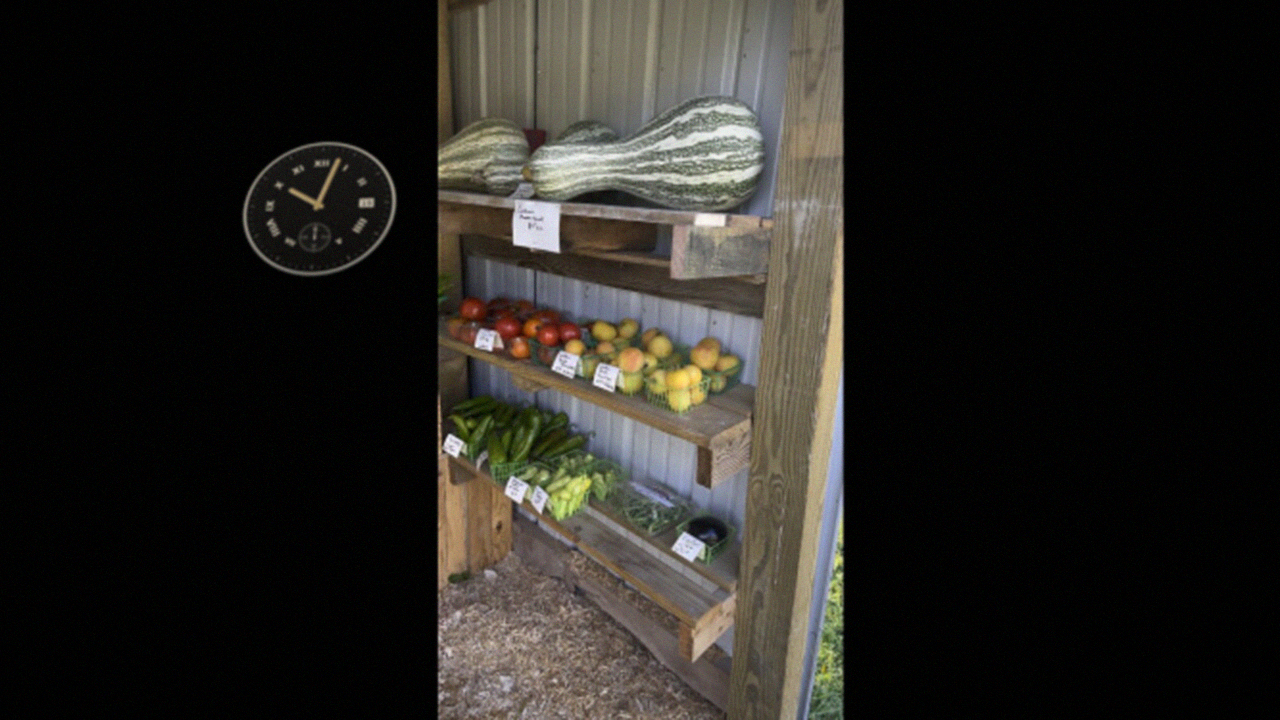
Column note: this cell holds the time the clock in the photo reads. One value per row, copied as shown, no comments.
10:03
